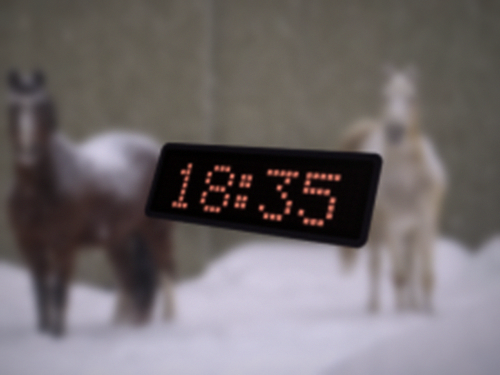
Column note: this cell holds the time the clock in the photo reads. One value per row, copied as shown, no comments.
18:35
